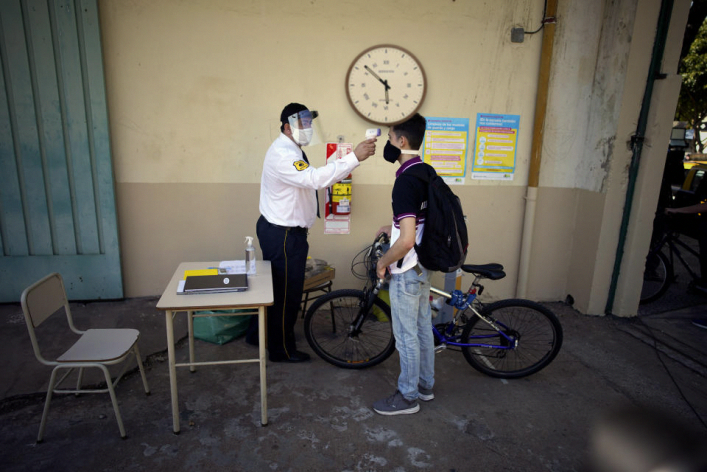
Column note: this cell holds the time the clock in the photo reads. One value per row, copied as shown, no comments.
5:52
